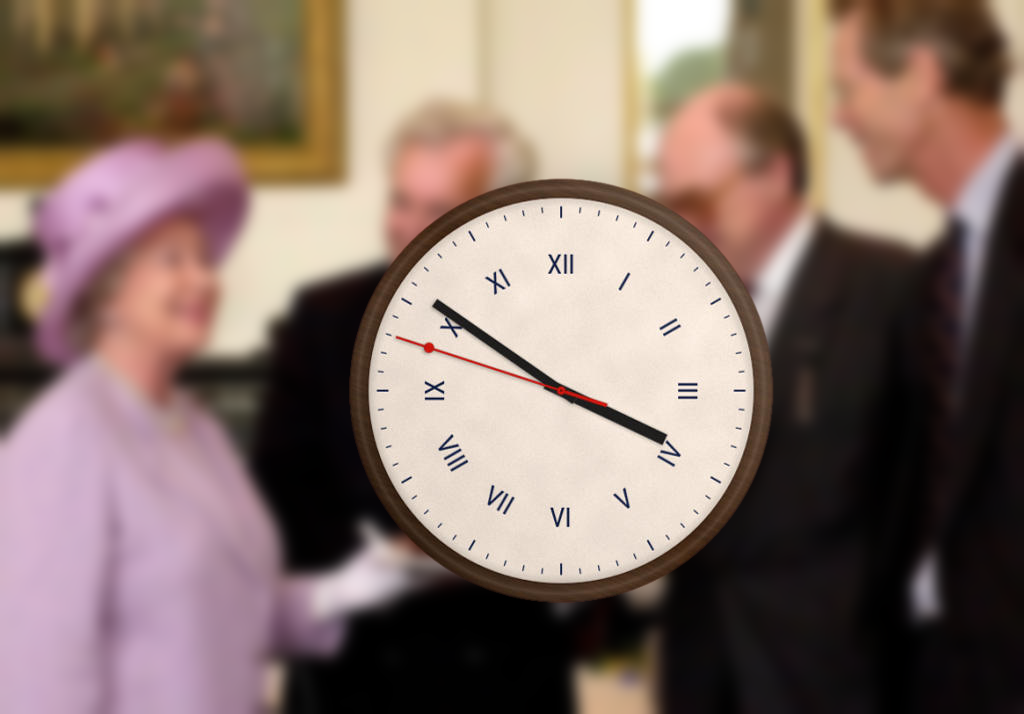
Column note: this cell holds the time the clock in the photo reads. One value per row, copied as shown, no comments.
3:50:48
